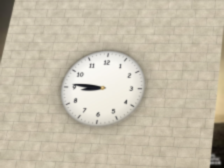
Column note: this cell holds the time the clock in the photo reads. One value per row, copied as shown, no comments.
8:46
